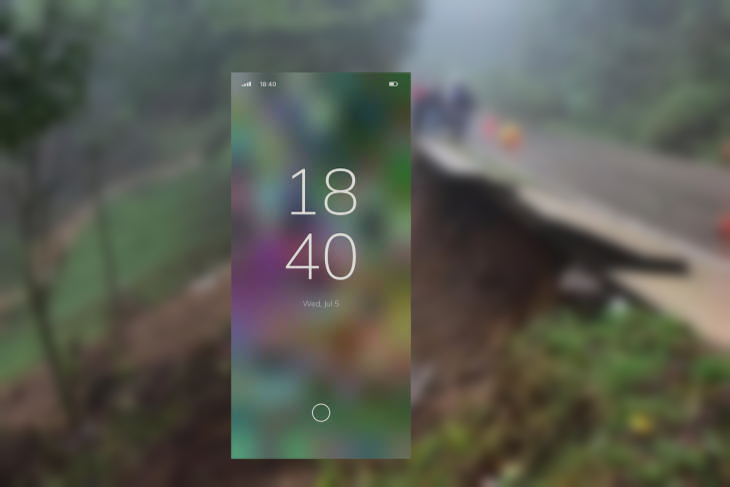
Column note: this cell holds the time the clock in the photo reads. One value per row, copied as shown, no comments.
18:40
